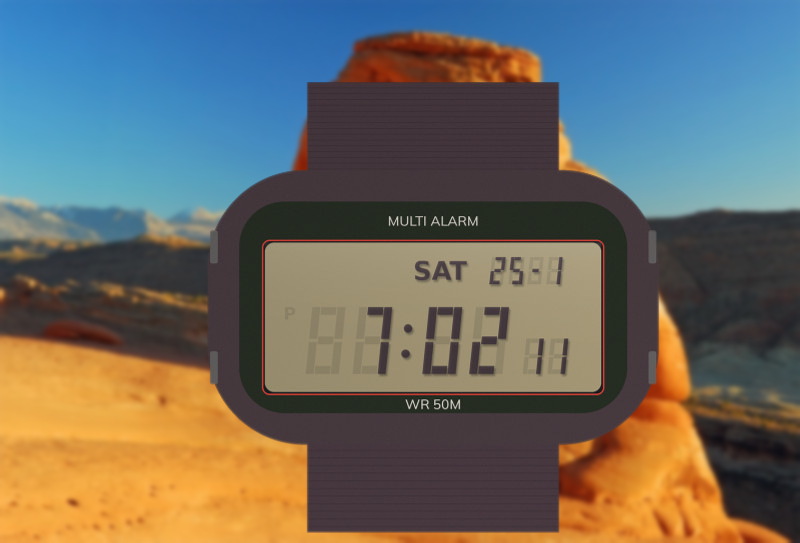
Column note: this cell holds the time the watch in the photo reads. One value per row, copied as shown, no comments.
7:02:11
